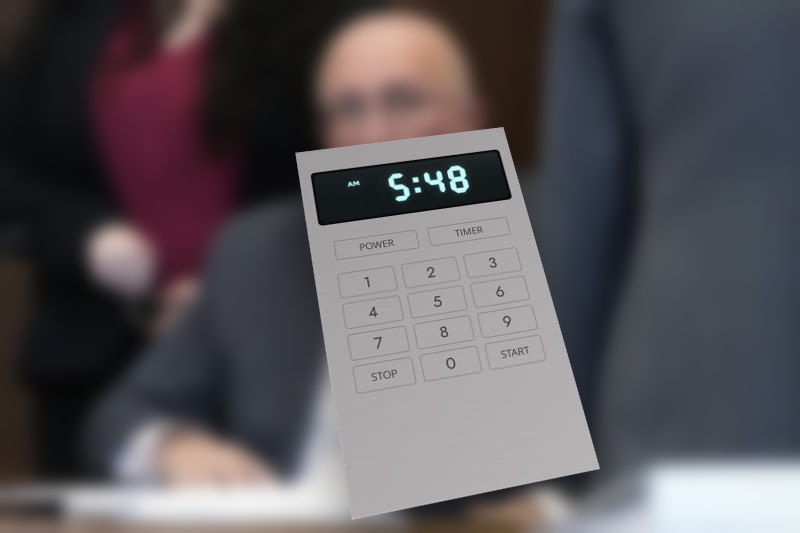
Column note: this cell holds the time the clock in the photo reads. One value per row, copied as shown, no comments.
5:48
